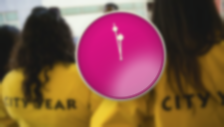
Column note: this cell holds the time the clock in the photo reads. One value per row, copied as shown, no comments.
11:58
